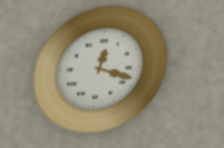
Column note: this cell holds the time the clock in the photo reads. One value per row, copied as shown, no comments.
12:18
